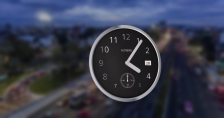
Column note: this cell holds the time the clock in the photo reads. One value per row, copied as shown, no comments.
4:06
